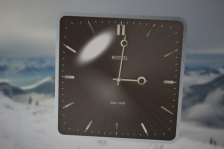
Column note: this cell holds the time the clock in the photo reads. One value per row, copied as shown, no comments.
3:01
